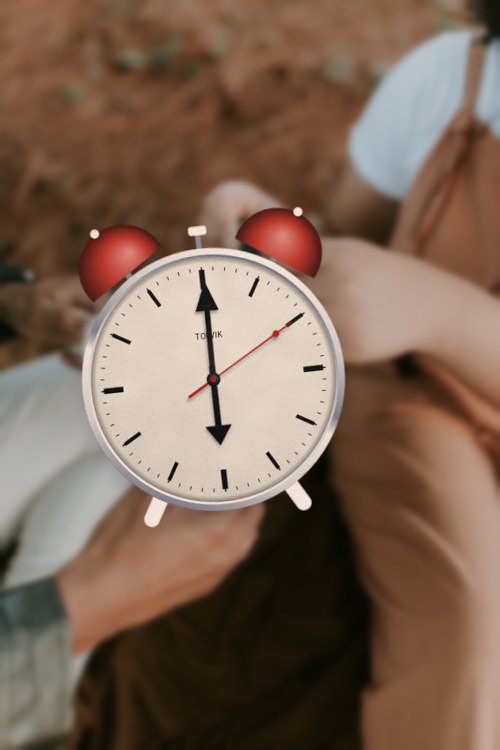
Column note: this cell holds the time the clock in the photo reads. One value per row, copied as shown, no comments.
6:00:10
